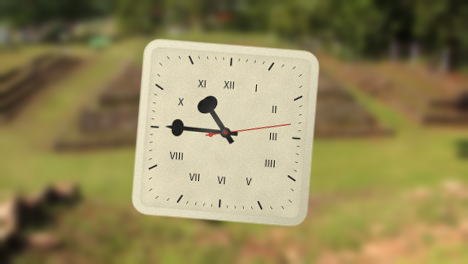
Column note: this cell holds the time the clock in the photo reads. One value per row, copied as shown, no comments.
10:45:13
